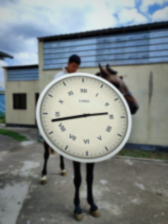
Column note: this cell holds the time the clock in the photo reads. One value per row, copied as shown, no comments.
2:43
